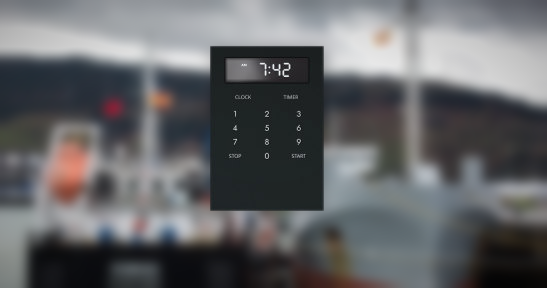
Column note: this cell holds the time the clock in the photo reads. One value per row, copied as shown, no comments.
7:42
